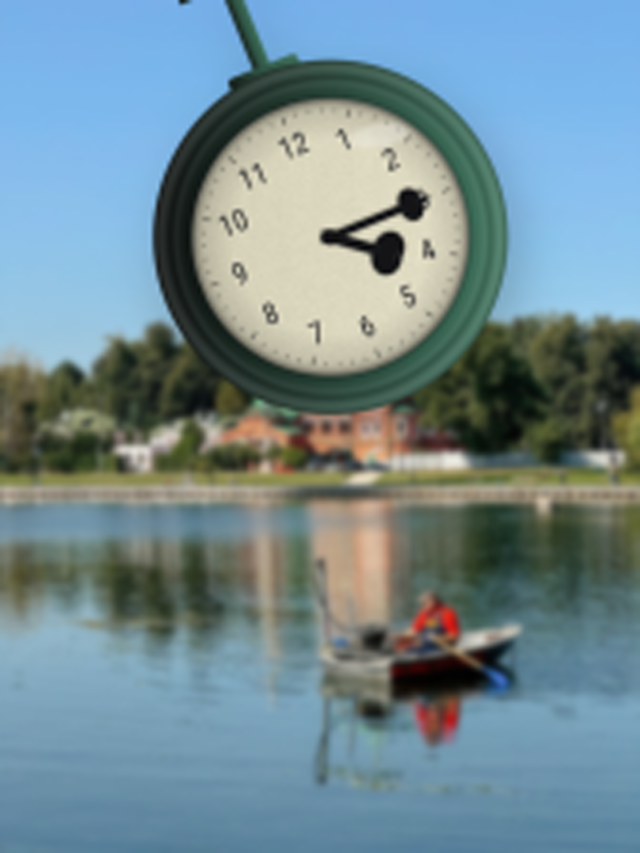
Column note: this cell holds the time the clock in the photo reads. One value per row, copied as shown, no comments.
4:15
